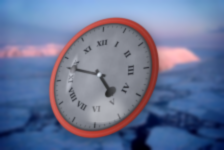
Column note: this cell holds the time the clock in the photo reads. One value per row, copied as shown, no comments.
4:48
